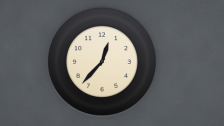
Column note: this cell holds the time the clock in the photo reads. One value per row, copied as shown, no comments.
12:37
